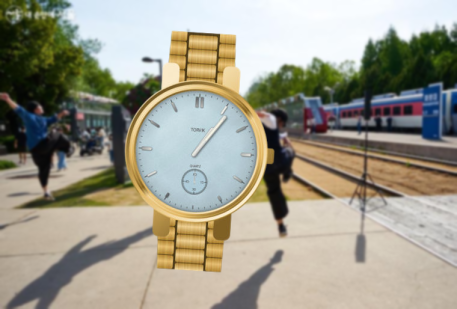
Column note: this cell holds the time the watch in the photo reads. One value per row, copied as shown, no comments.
1:06
